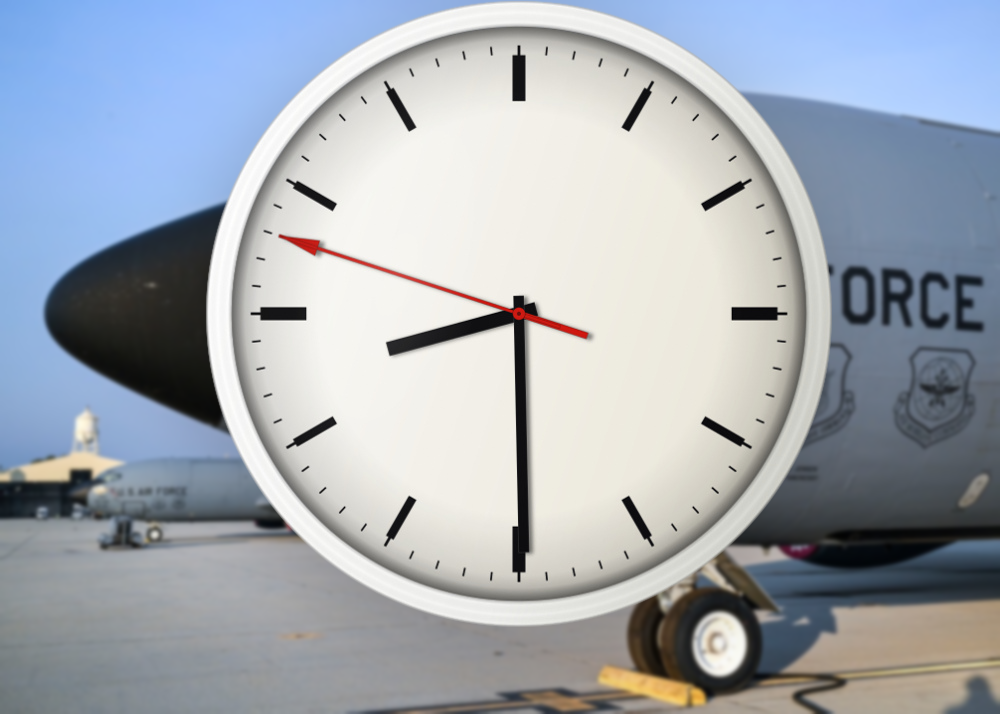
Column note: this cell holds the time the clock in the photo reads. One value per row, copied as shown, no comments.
8:29:48
